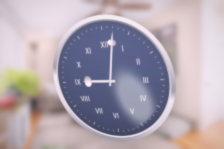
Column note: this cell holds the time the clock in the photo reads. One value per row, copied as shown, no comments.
9:02
